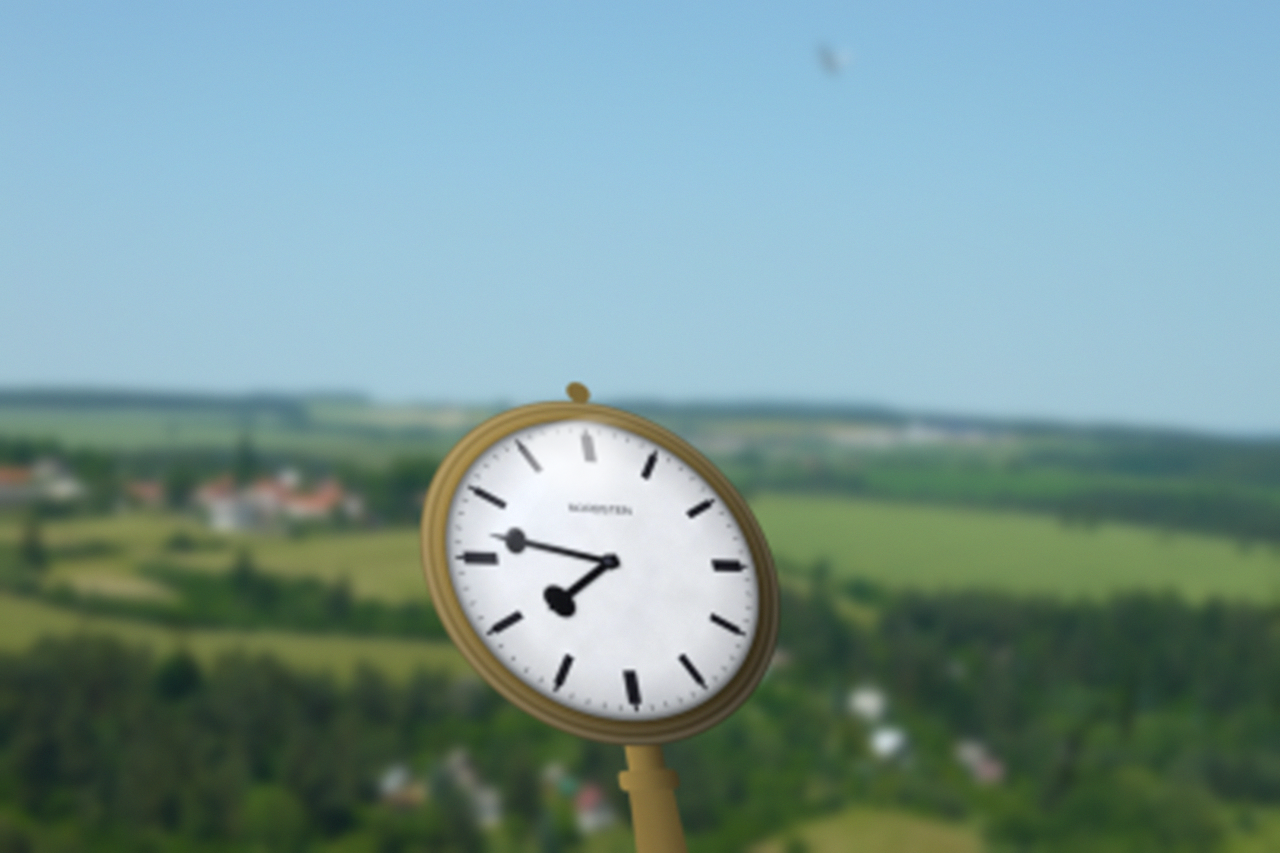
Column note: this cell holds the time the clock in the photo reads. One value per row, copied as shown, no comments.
7:47
